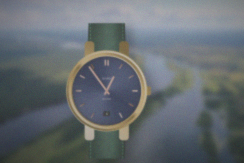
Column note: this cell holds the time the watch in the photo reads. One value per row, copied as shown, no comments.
12:54
